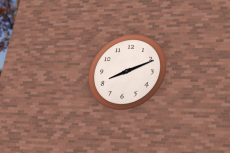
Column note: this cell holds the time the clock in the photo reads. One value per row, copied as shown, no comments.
8:11
